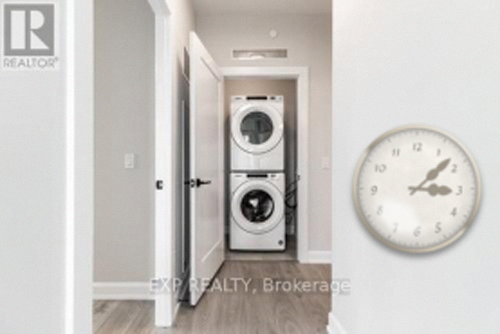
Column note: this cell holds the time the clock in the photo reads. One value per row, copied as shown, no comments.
3:08
